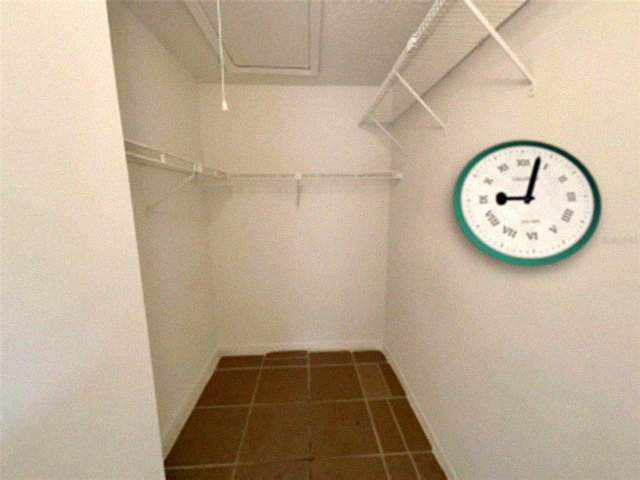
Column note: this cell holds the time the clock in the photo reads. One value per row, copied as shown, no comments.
9:03
